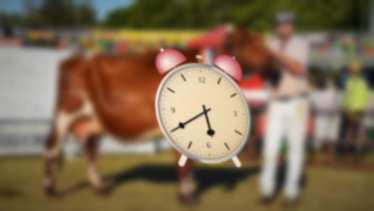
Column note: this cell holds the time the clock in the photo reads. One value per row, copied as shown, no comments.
5:40
